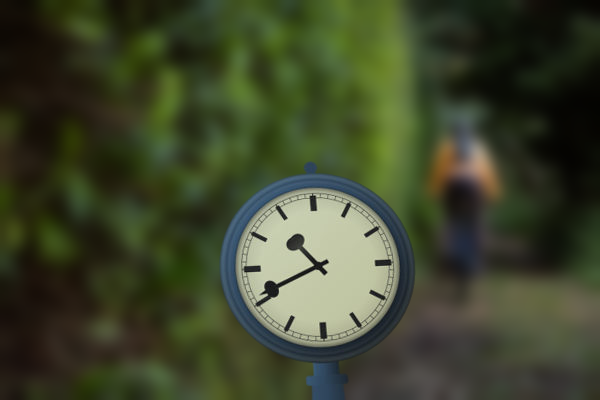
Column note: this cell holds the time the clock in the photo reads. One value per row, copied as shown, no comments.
10:41
